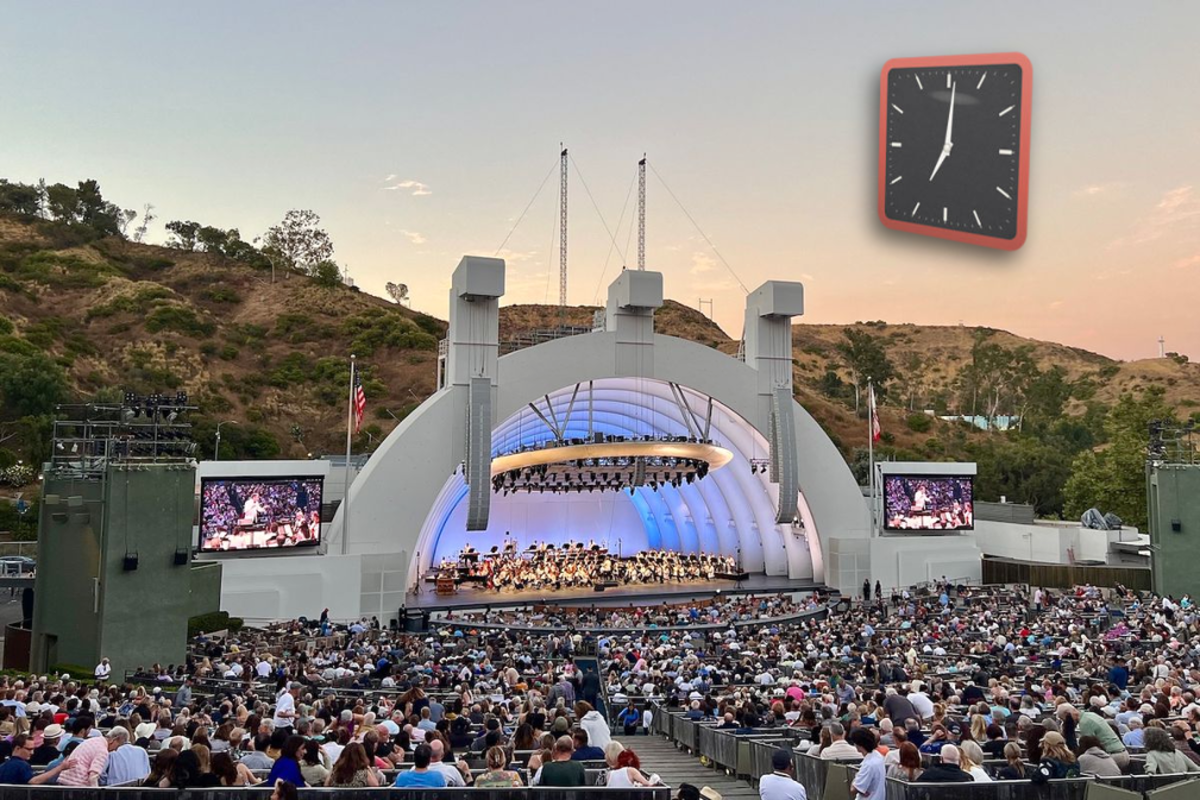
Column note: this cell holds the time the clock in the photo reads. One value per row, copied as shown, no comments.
7:01
